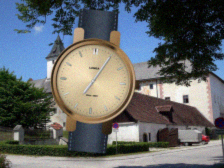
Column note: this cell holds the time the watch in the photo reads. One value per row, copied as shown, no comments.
7:05
